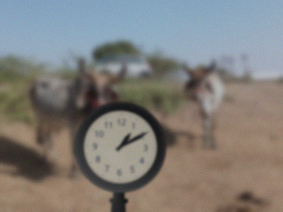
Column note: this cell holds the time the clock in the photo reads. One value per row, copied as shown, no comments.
1:10
